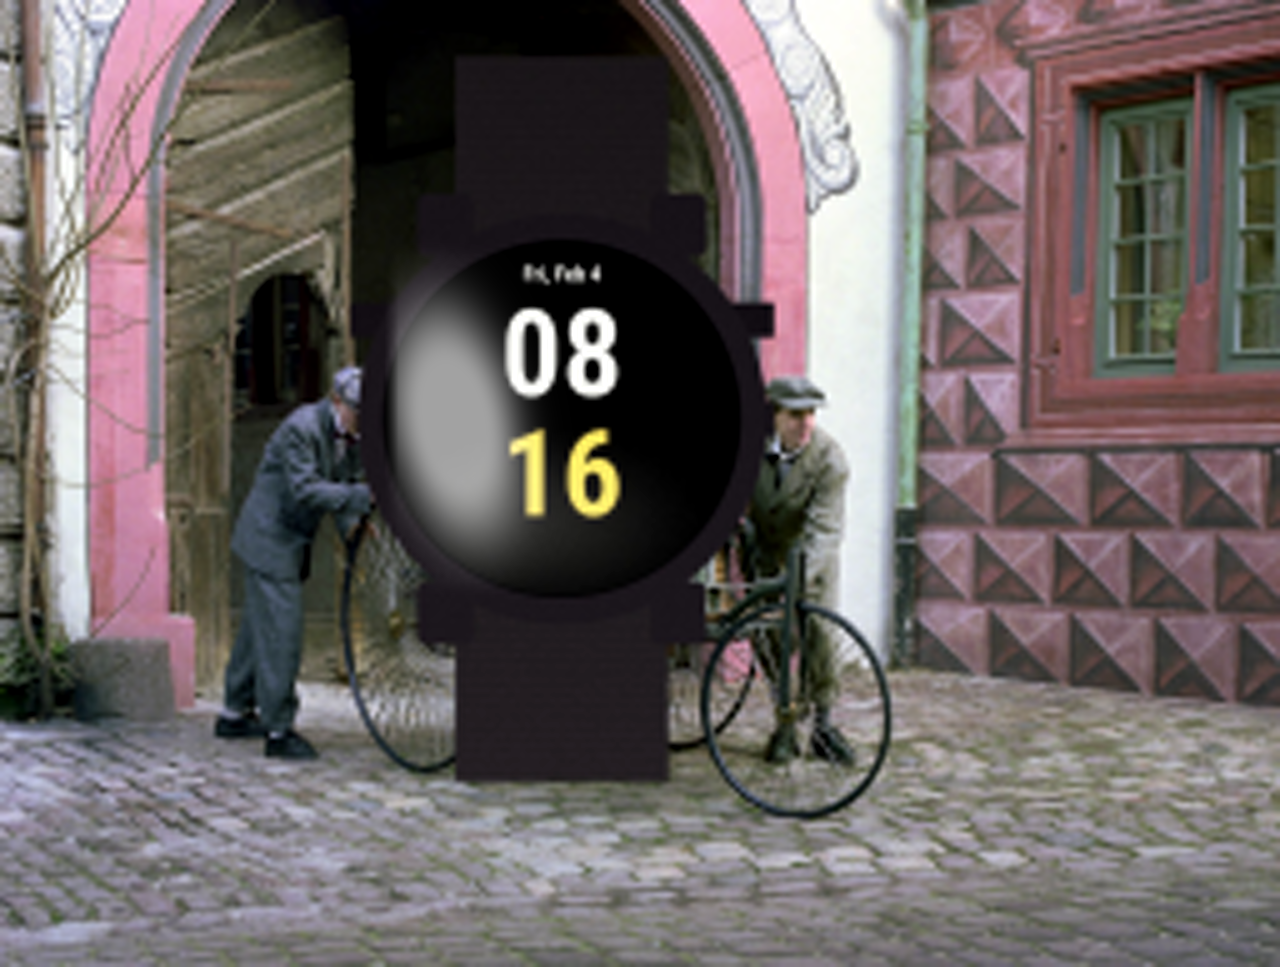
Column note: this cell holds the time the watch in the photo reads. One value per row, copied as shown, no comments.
8:16
